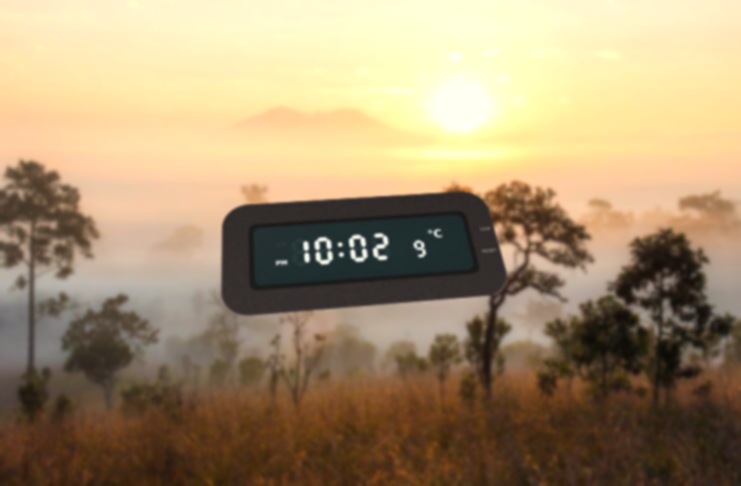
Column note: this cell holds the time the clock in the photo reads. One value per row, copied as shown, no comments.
10:02
